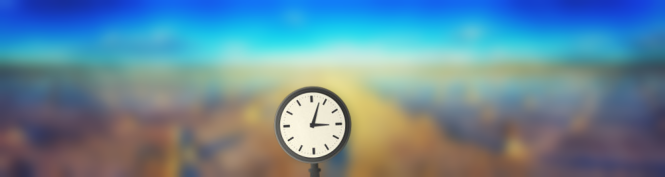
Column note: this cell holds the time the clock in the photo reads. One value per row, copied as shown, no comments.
3:03
